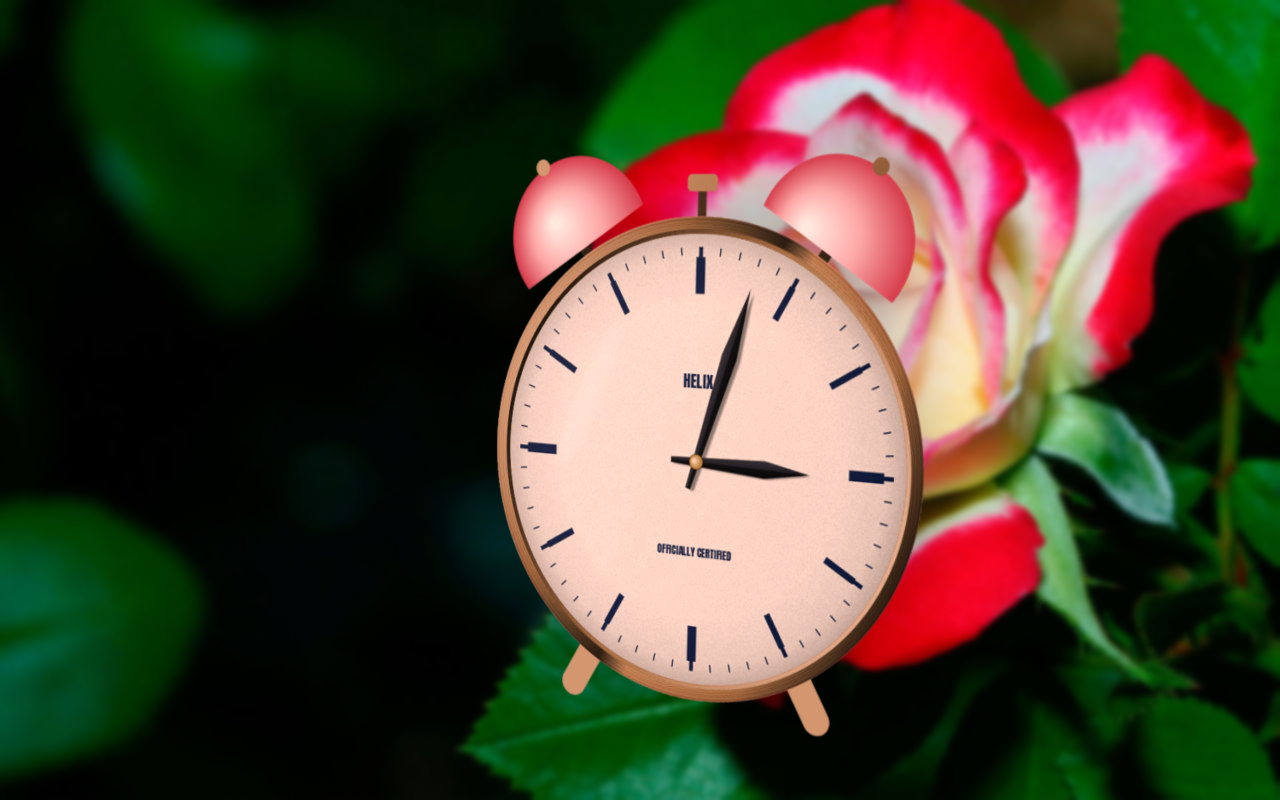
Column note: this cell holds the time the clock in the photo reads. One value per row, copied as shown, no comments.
3:03
